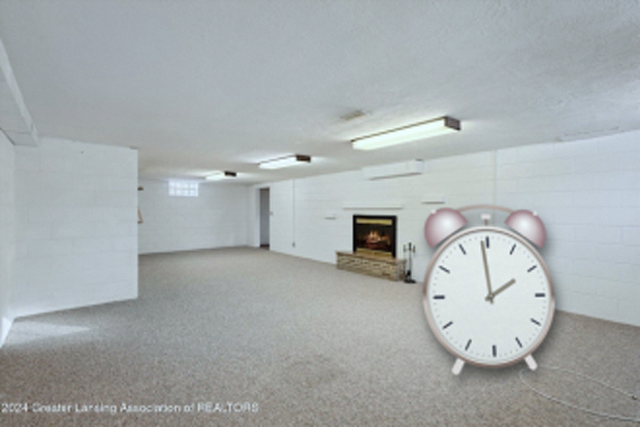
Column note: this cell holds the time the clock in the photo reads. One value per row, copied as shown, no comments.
1:59
